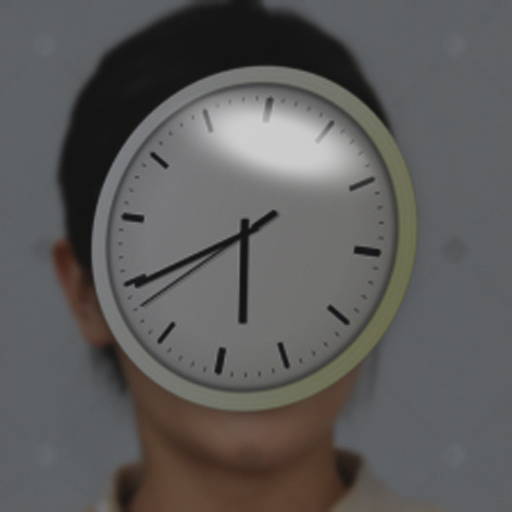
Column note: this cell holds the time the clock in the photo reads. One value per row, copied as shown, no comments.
5:39:38
